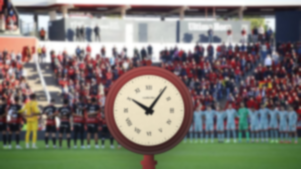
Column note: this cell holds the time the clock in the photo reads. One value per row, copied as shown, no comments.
10:06
